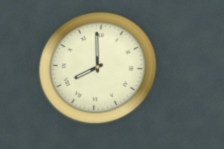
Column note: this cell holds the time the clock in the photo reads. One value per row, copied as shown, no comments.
7:59
